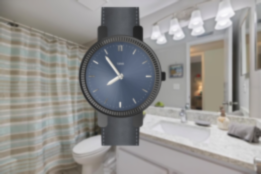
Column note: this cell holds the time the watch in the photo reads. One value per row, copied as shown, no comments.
7:54
